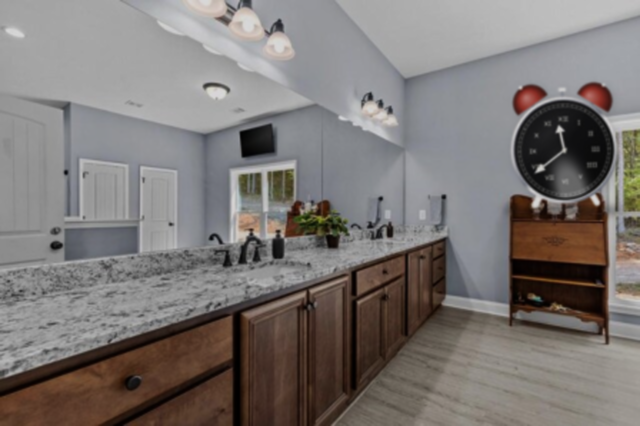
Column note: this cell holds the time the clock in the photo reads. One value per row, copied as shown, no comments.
11:39
